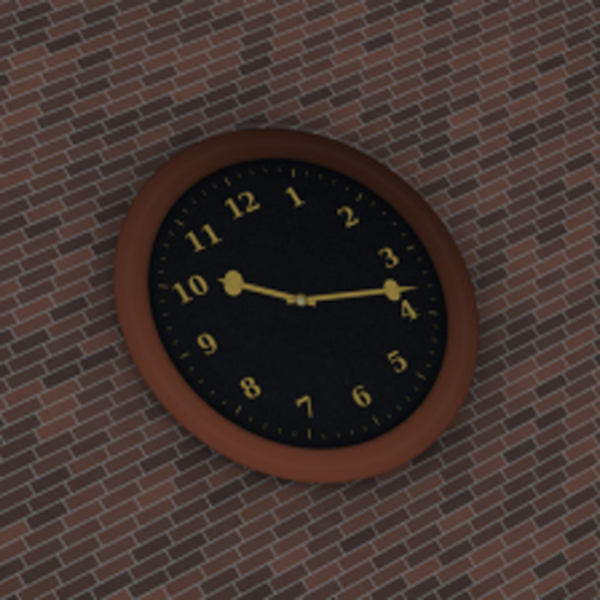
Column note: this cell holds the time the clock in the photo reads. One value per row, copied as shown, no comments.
10:18
